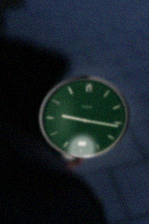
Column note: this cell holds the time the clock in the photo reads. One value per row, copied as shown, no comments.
9:16
